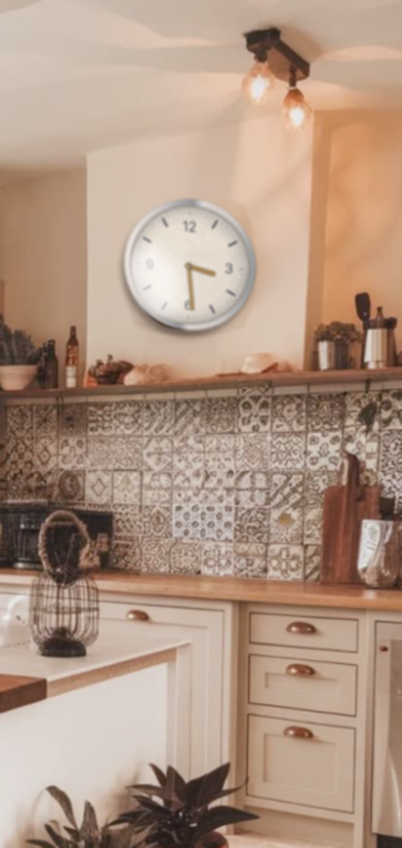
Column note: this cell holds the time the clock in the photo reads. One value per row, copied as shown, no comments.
3:29
